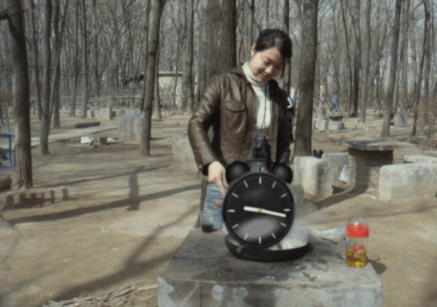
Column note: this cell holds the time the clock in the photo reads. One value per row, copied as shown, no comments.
9:17
